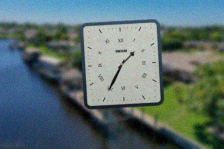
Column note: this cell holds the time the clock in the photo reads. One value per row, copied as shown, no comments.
1:35
